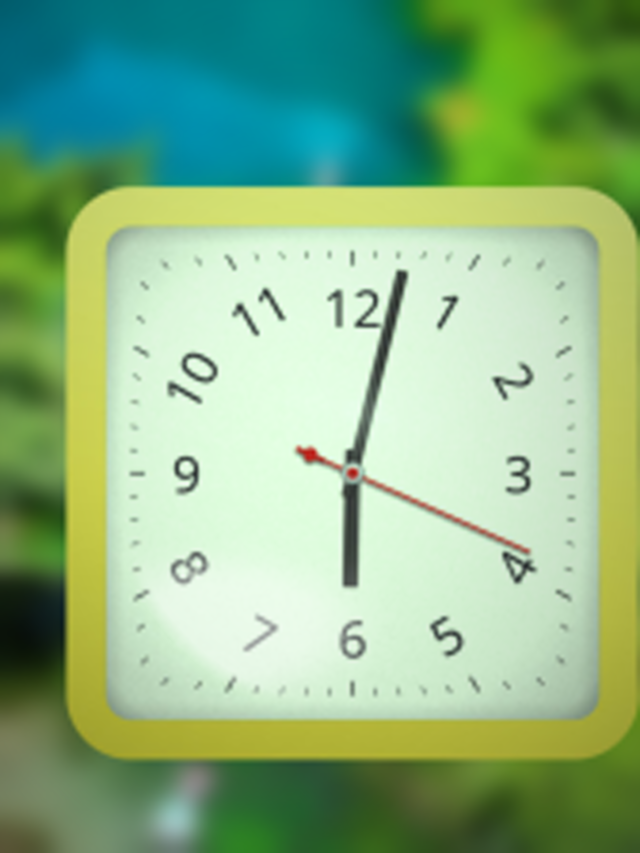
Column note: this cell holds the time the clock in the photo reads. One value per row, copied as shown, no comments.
6:02:19
